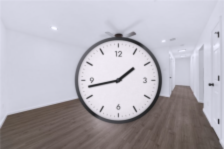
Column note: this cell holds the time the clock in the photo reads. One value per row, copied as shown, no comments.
1:43
